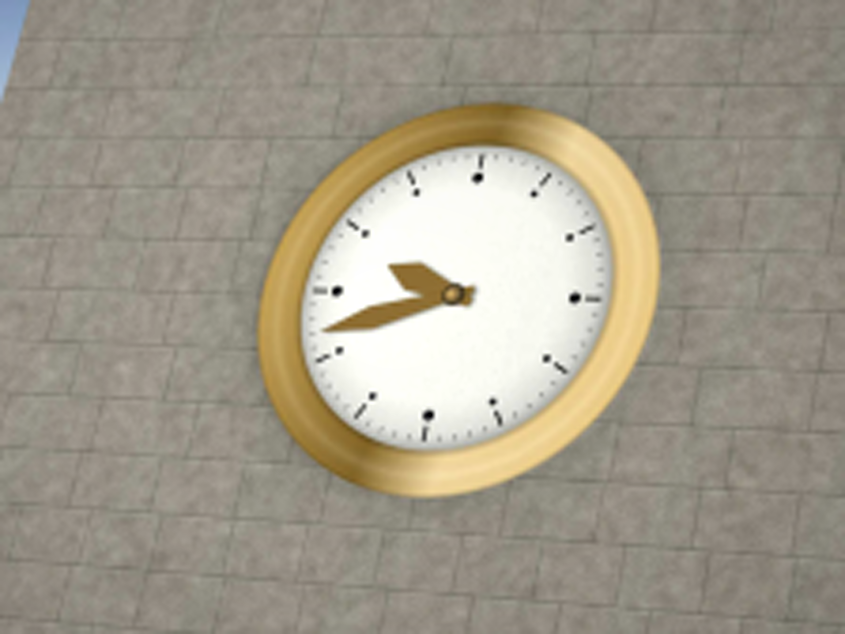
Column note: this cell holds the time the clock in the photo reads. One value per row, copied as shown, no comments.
9:42
